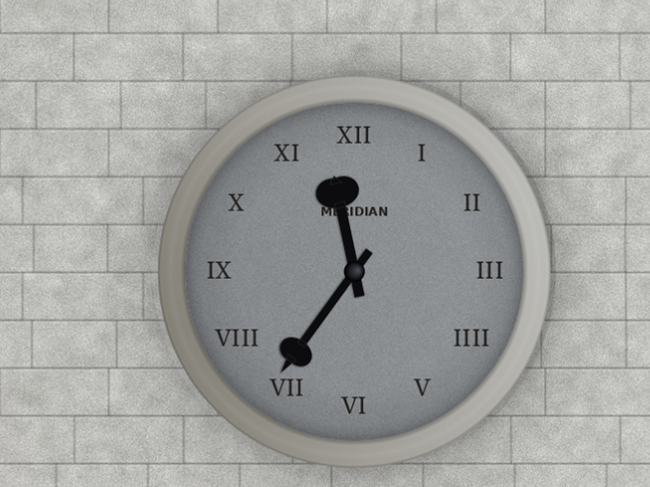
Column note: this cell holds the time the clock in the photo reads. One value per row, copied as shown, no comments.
11:36
